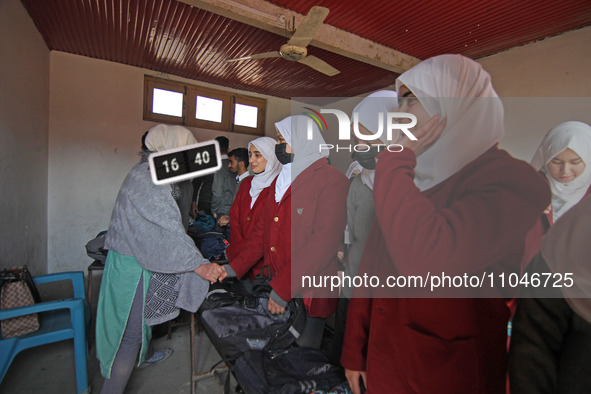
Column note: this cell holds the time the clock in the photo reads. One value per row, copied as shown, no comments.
16:40
